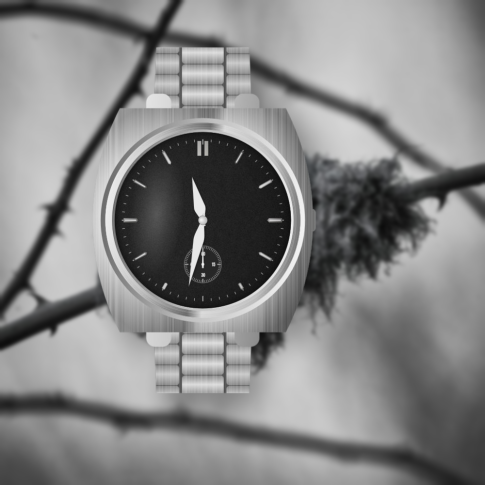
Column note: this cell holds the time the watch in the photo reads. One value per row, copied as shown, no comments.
11:32
